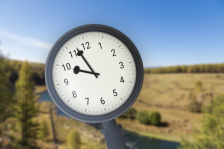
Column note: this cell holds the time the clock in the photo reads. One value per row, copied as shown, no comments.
9:57
